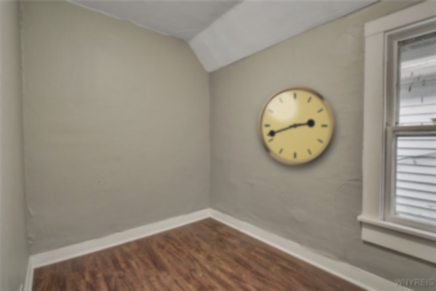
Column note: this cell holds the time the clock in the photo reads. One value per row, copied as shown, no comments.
2:42
